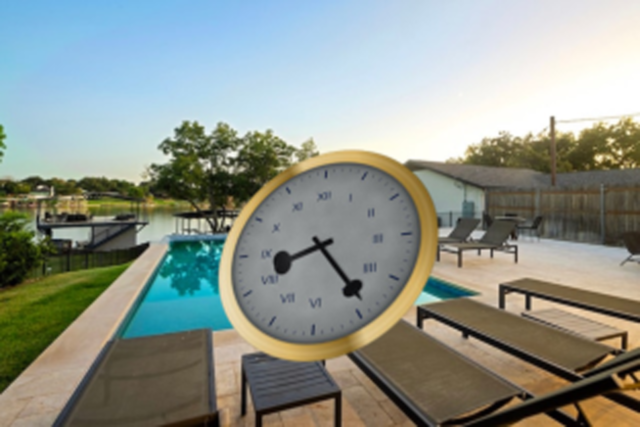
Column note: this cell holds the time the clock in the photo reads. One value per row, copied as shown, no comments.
8:24
